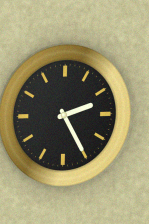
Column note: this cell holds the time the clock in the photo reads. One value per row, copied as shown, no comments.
2:25
